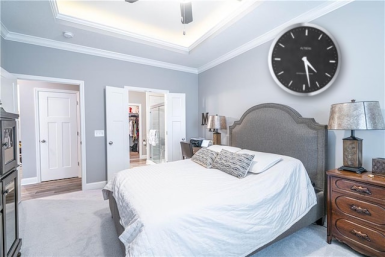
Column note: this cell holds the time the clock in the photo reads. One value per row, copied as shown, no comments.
4:28
